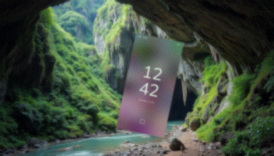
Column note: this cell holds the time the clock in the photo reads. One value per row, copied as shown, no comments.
12:42
